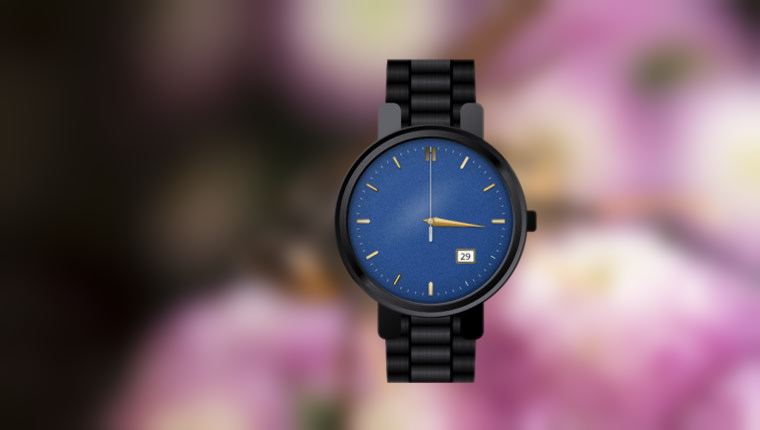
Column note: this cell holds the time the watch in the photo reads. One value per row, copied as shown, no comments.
3:16:00
